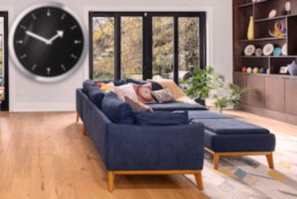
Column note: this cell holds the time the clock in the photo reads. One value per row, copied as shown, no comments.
1:49
